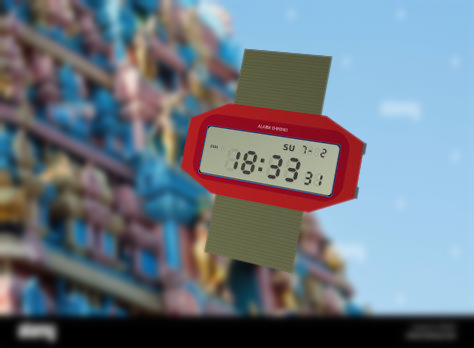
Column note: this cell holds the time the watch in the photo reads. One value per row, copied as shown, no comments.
18:33:31
